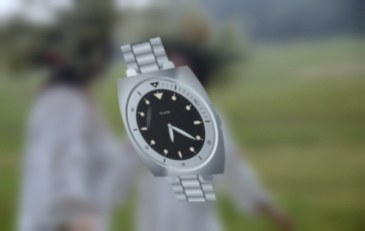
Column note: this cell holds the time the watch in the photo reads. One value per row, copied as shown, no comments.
6:21
